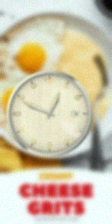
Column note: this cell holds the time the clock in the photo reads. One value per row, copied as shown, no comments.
12:49
